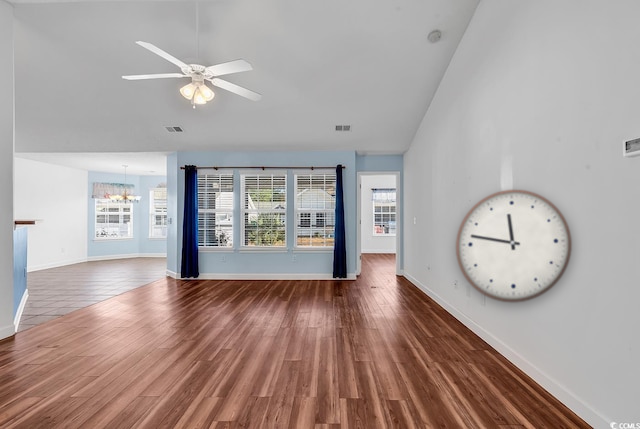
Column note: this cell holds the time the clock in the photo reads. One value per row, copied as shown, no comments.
11:47
